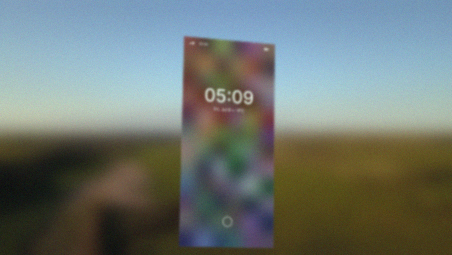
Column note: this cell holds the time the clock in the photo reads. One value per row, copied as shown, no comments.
5:09
